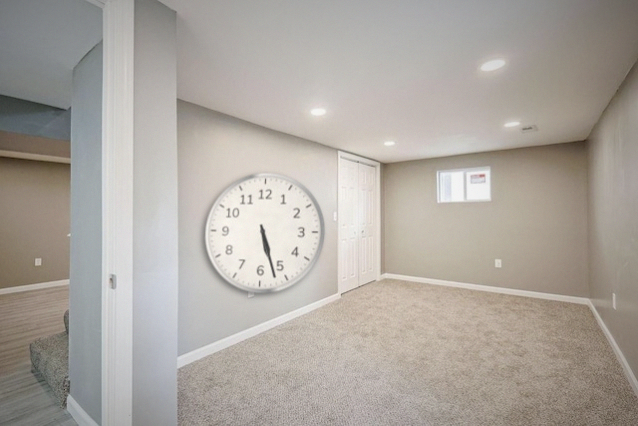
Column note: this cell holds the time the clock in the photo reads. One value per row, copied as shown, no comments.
5:27
